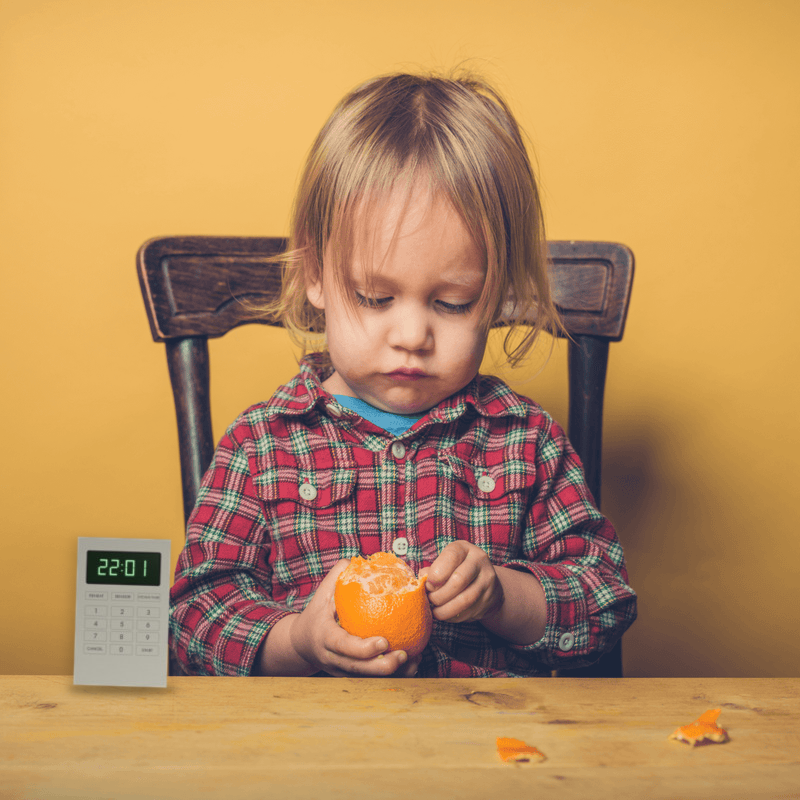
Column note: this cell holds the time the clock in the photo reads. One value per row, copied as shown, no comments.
22:01
